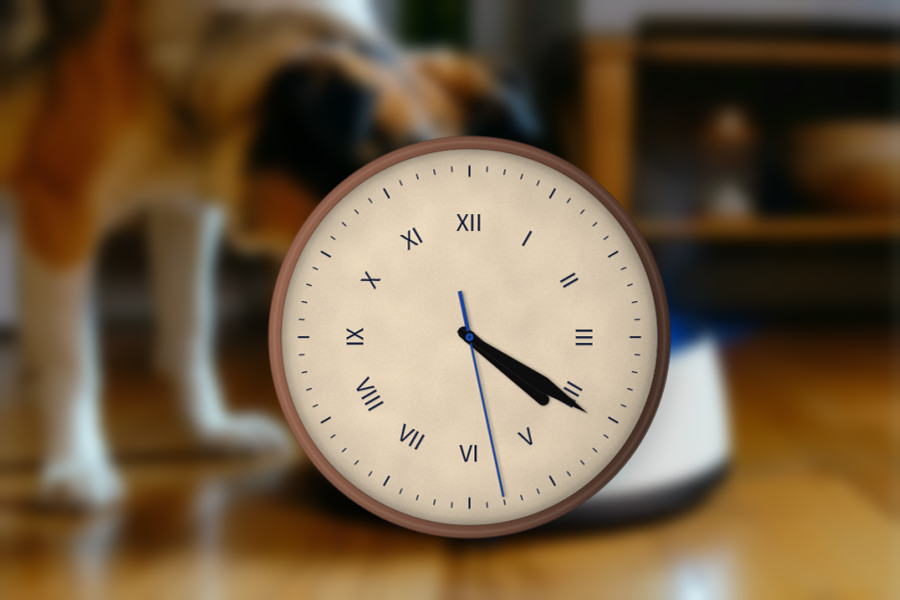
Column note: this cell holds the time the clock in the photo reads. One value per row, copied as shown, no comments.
4:20:28
